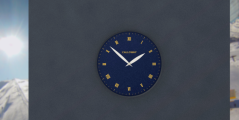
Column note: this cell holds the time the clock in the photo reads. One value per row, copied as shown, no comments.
1:52
